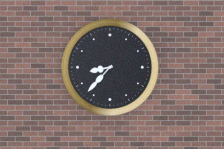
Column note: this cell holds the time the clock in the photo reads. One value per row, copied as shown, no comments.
8:37
